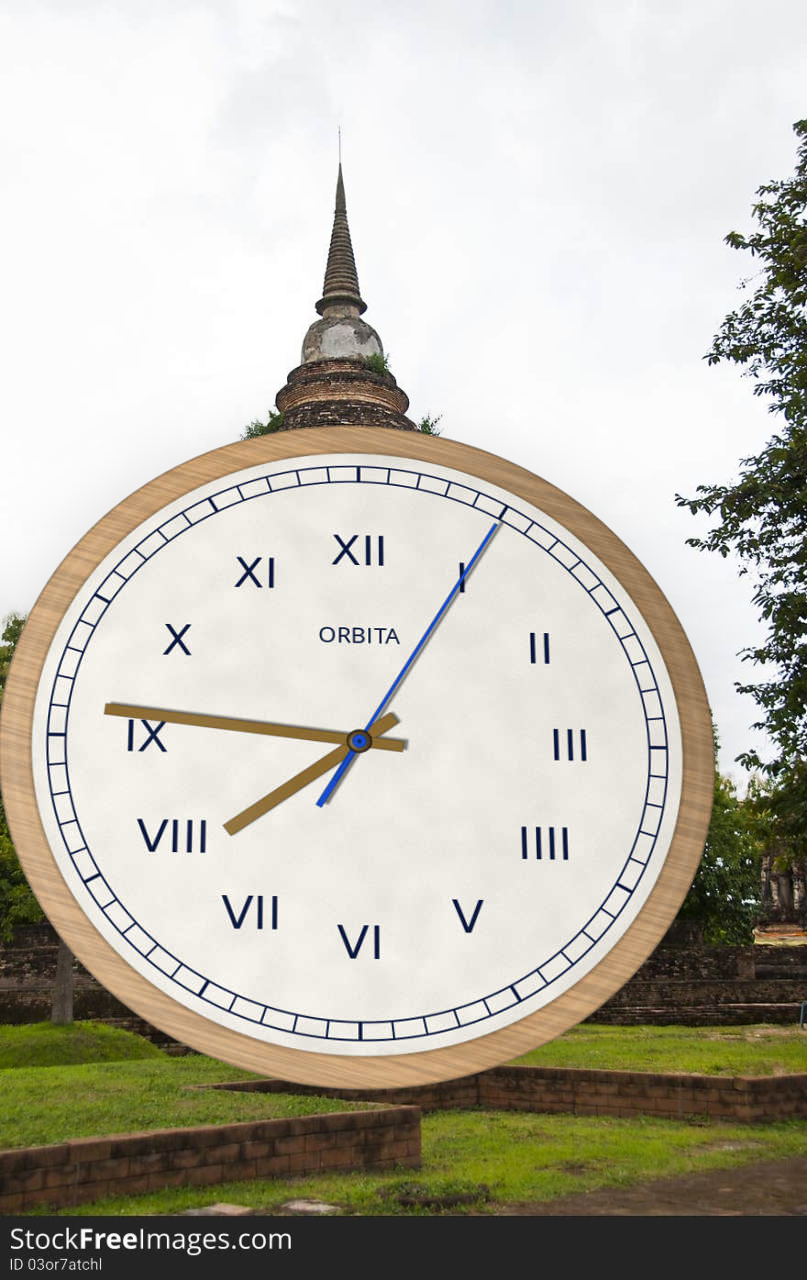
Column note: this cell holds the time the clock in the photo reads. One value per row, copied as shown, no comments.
7:46:05
